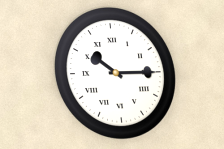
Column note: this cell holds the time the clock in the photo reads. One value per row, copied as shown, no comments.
10:15
